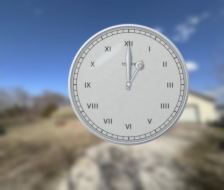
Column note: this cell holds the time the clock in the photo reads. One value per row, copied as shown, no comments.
1:00
